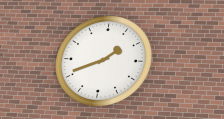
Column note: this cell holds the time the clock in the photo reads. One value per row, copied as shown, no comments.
1:41
